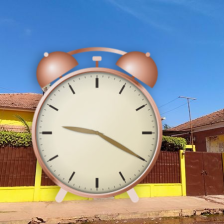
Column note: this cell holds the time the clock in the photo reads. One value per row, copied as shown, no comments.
9:20
